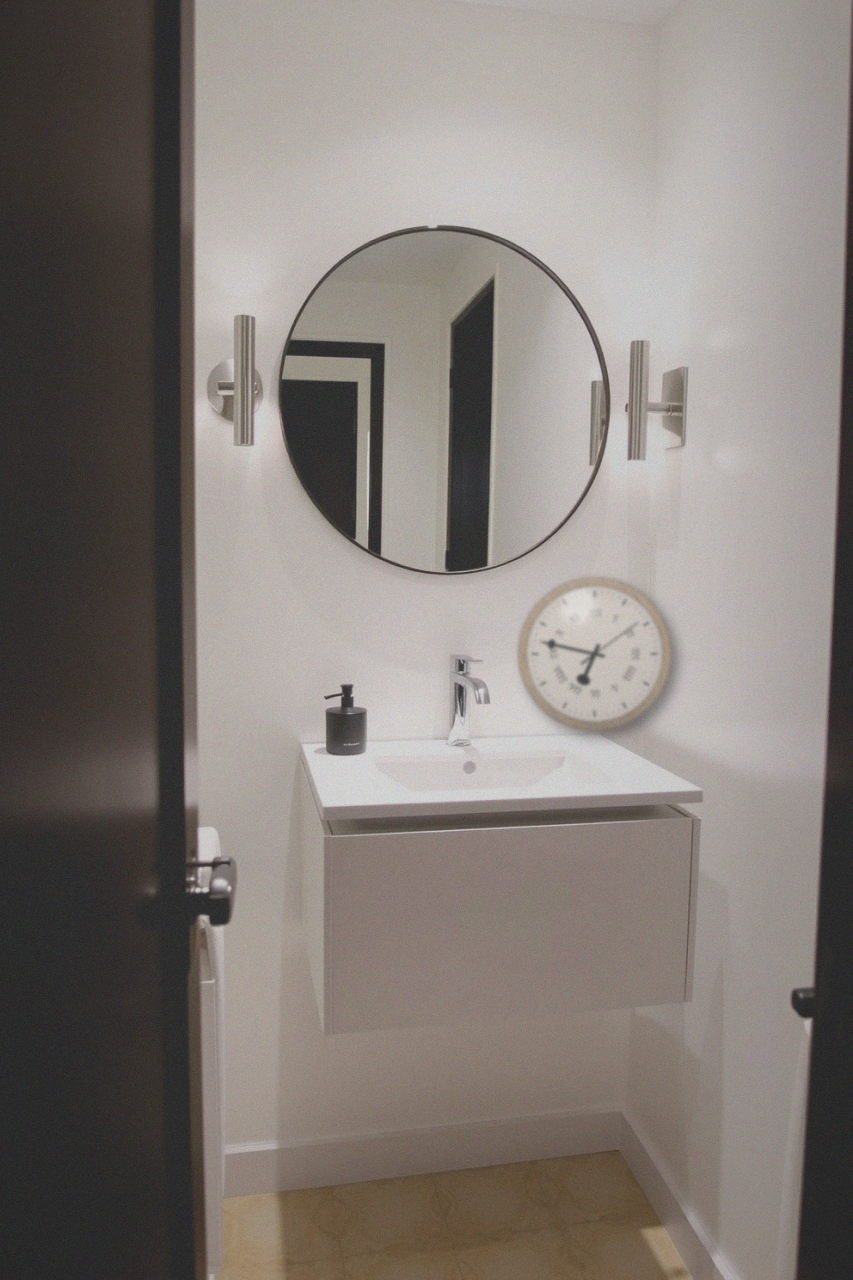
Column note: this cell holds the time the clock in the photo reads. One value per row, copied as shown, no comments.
6:47:09
